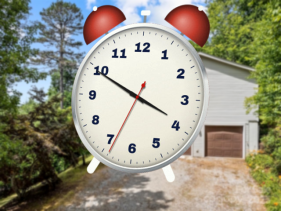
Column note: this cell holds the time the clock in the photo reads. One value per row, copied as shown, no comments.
3:49:34
